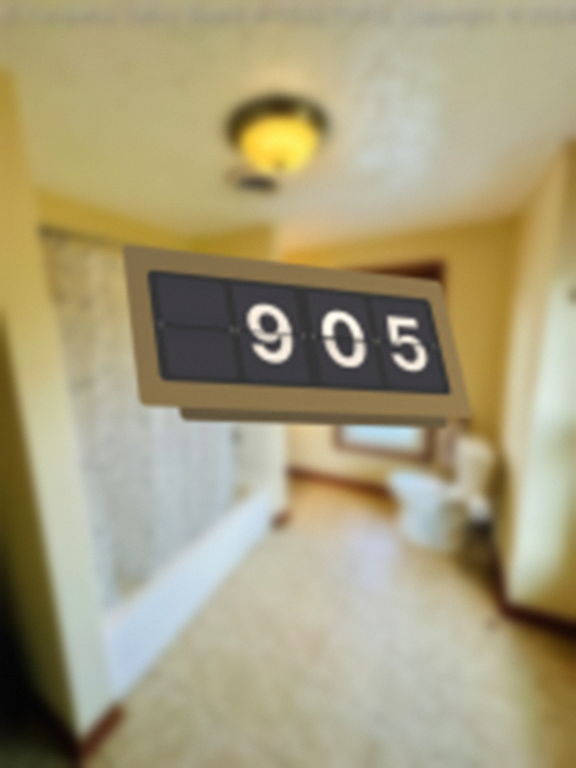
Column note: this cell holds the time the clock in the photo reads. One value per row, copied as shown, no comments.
9:05
